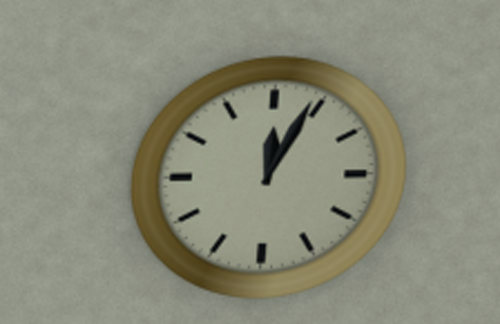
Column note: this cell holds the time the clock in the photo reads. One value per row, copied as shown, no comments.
12:04
